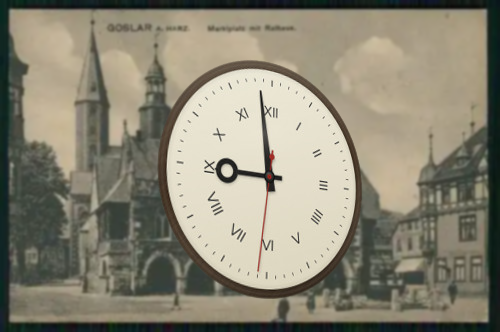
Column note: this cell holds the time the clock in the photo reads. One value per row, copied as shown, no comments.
8:58:31
